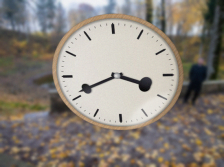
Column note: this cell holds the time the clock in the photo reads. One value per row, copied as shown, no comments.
3:41
